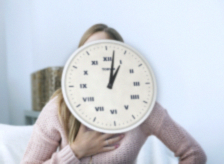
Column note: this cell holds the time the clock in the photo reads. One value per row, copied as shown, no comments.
1:02
